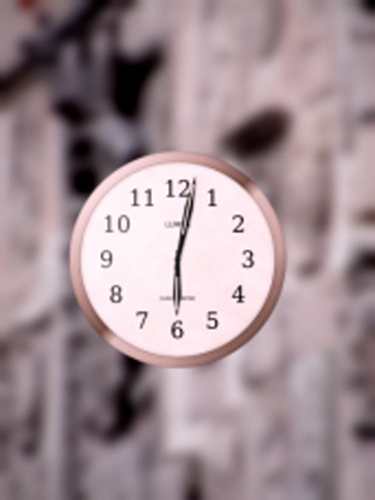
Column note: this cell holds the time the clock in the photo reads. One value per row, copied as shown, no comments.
6:02
